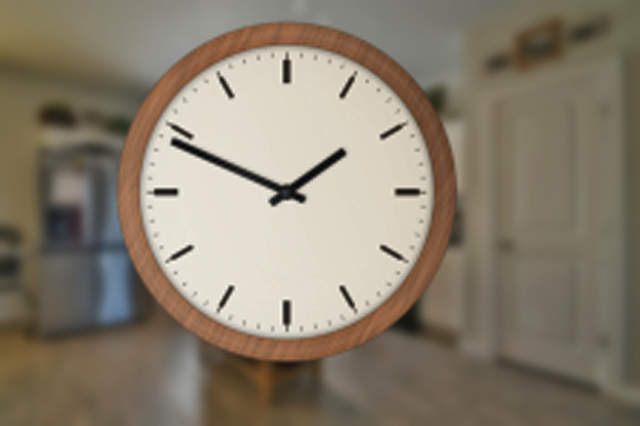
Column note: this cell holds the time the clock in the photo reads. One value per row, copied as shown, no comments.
1:49
